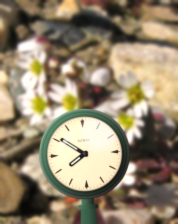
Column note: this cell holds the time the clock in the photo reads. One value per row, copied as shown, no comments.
7:51
